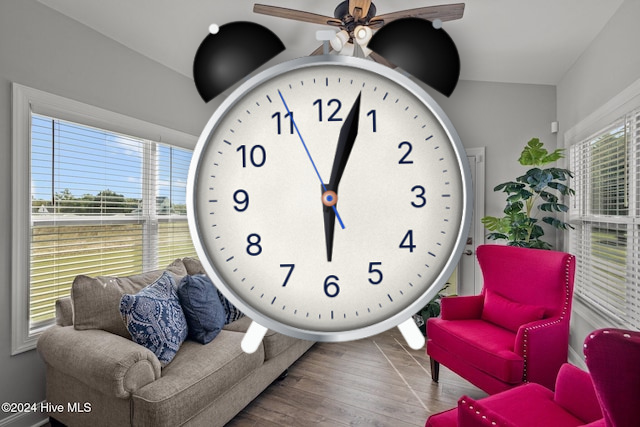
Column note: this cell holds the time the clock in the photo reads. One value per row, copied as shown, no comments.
6:02:56
